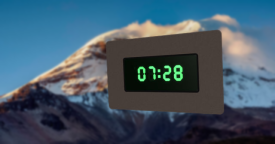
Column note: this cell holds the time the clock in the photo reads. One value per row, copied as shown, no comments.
7:28
